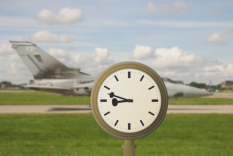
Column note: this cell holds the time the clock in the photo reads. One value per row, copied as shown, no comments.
8:48
